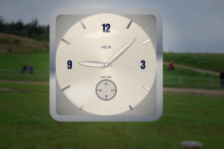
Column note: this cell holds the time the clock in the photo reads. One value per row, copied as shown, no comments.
9:08
